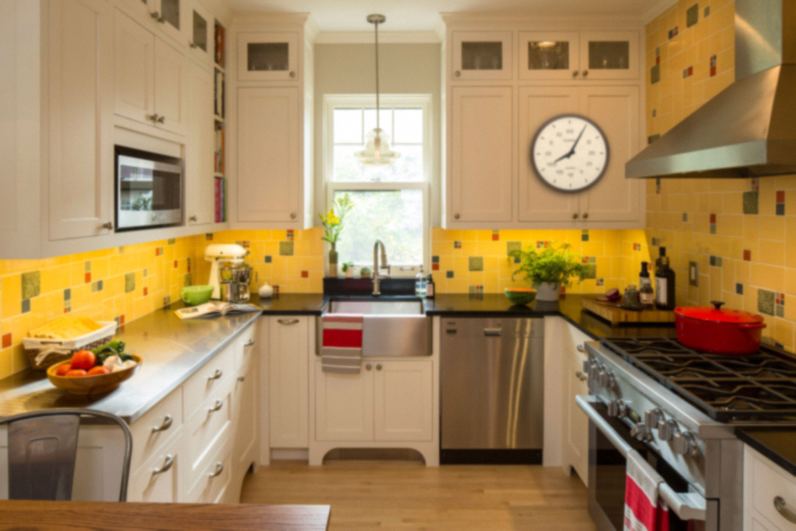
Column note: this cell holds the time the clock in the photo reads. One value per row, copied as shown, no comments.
8:05
